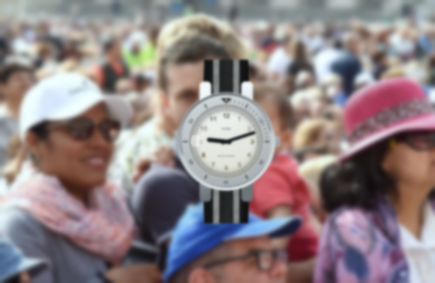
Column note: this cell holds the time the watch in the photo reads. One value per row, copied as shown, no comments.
9:12
